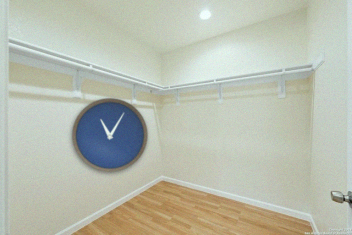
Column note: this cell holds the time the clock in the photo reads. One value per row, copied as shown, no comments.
11:05
